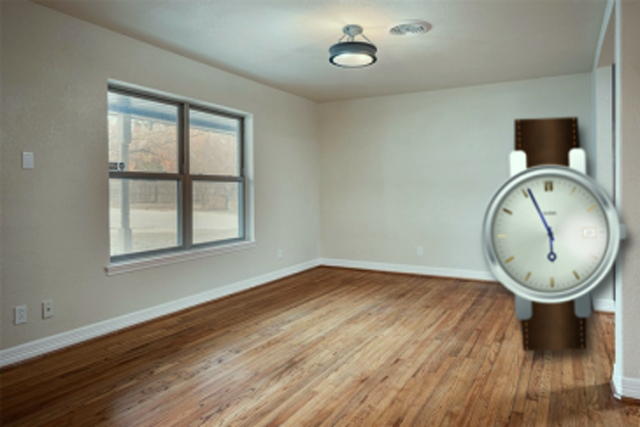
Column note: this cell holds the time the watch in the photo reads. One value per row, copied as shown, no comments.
5:56
